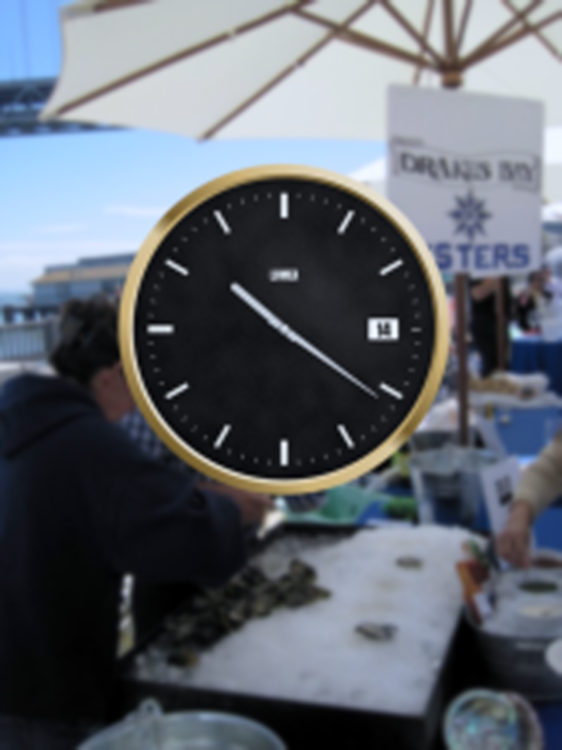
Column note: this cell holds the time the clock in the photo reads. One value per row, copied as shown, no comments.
10:21
